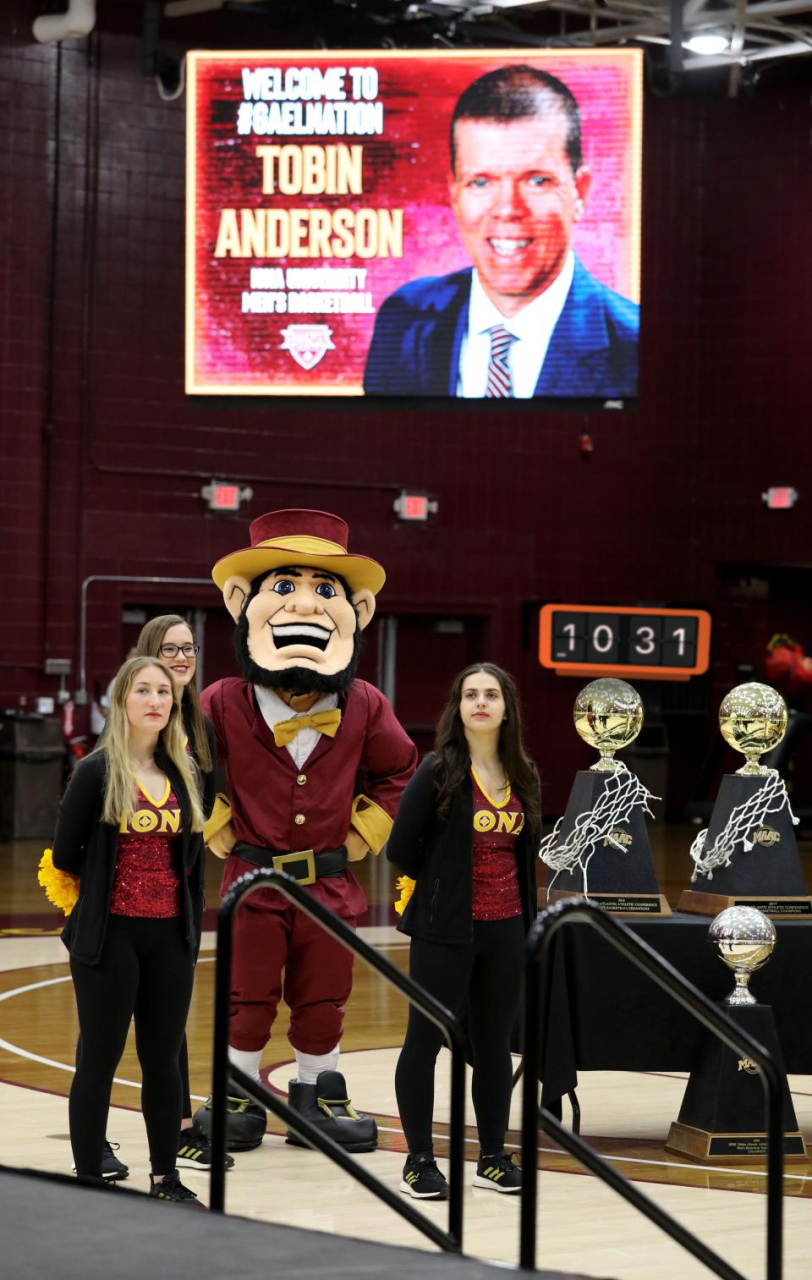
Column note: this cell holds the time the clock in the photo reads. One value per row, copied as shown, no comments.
10:31
